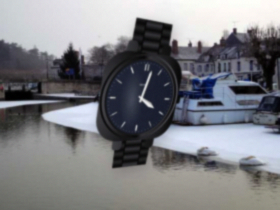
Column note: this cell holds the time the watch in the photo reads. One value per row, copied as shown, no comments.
4:02
